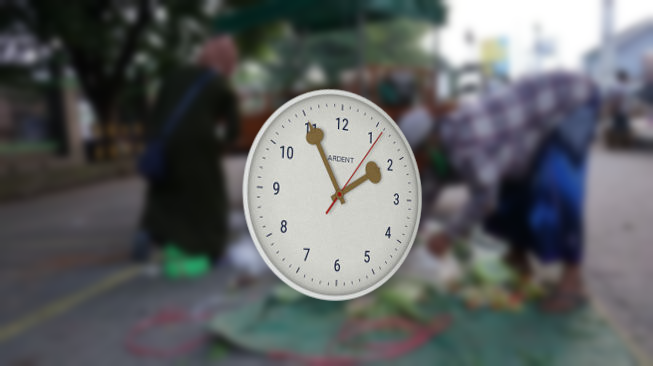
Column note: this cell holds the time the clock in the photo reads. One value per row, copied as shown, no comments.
1:55:06
